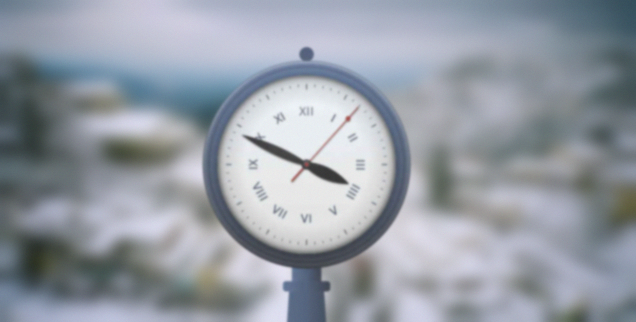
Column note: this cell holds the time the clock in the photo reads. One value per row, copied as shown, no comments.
3:49:07
